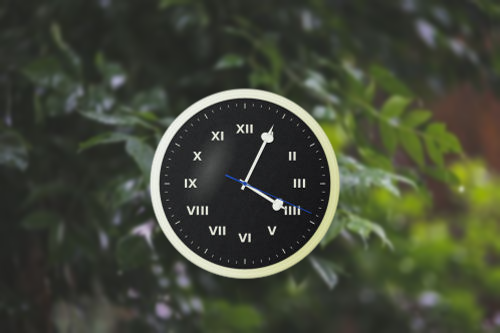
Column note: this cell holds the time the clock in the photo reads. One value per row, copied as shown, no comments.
4:04:19
